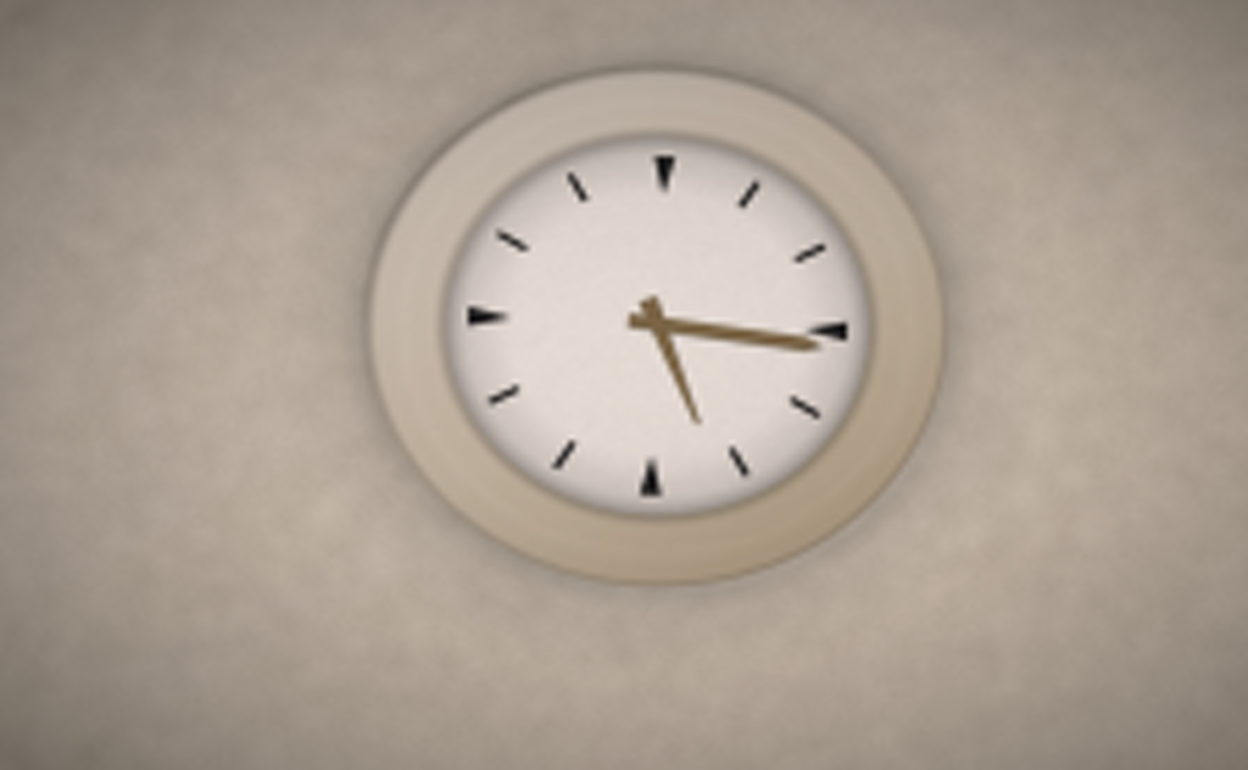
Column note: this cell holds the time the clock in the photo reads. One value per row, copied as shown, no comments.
5:16
